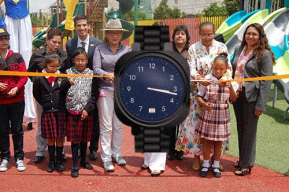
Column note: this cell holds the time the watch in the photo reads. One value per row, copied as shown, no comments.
3:17
